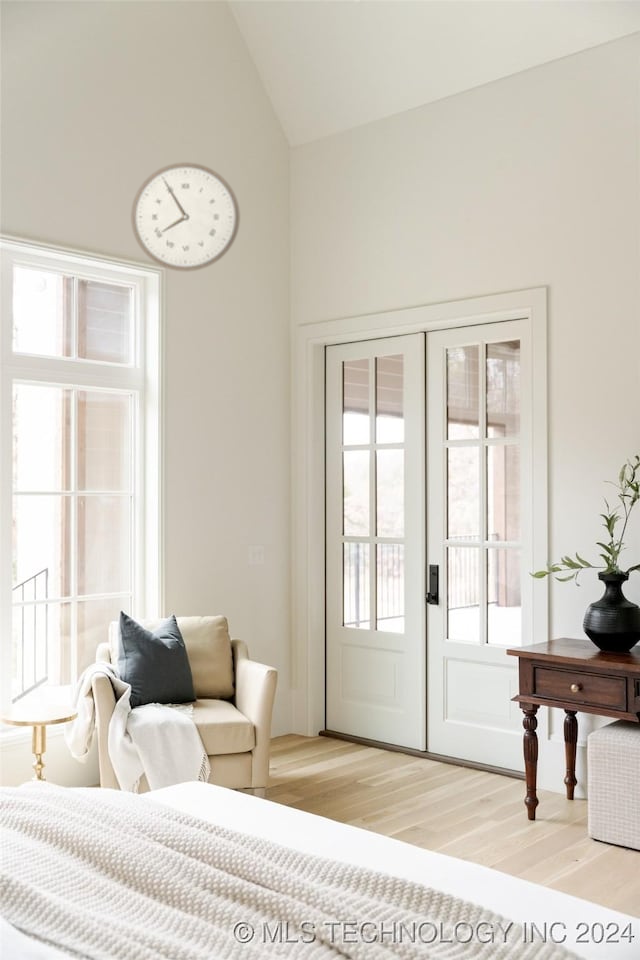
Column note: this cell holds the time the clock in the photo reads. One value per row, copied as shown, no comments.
7:55
